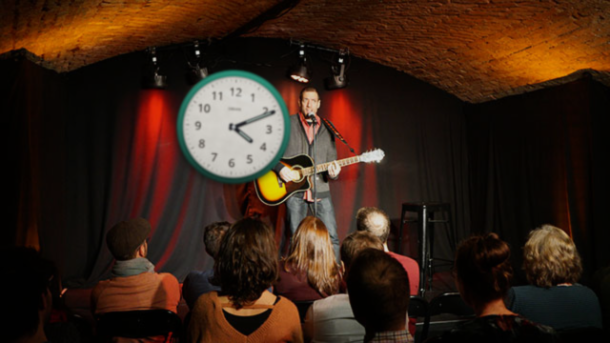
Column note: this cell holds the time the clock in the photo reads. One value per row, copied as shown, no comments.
4:11
